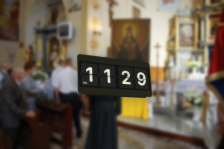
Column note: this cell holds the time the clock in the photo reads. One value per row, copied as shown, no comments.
11:29
